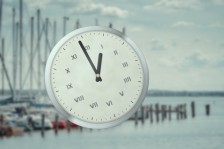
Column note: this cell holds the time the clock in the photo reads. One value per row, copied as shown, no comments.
12:59
